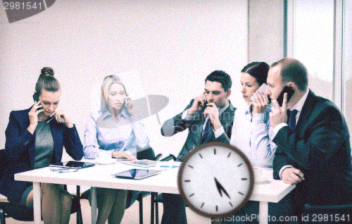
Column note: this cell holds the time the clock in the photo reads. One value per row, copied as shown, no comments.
5:24
